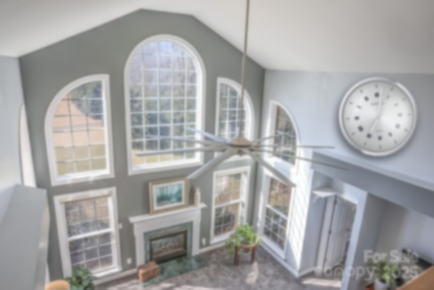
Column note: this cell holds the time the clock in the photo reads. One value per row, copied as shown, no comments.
7:02
